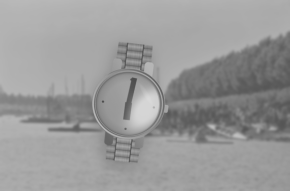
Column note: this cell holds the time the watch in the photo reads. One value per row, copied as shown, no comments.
6:01
